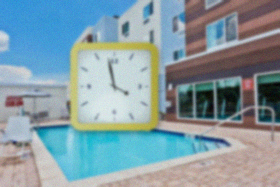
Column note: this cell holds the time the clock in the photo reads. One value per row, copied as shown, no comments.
3:58
